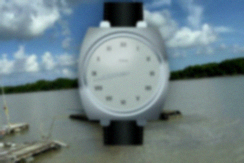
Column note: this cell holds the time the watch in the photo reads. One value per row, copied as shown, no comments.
8:43
